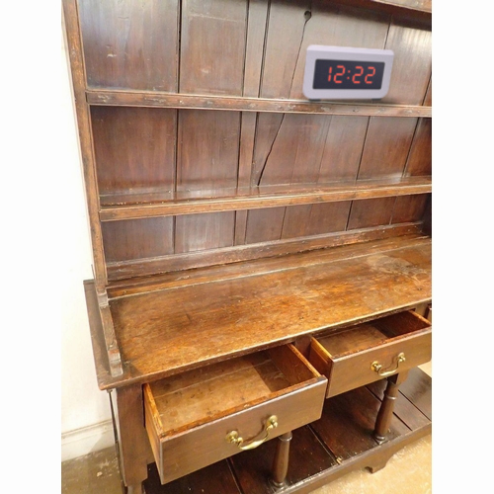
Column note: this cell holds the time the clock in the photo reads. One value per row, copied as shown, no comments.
12:22
